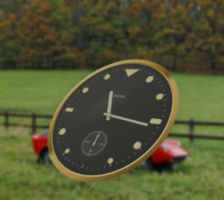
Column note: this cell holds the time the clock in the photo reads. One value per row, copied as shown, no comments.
11:16
